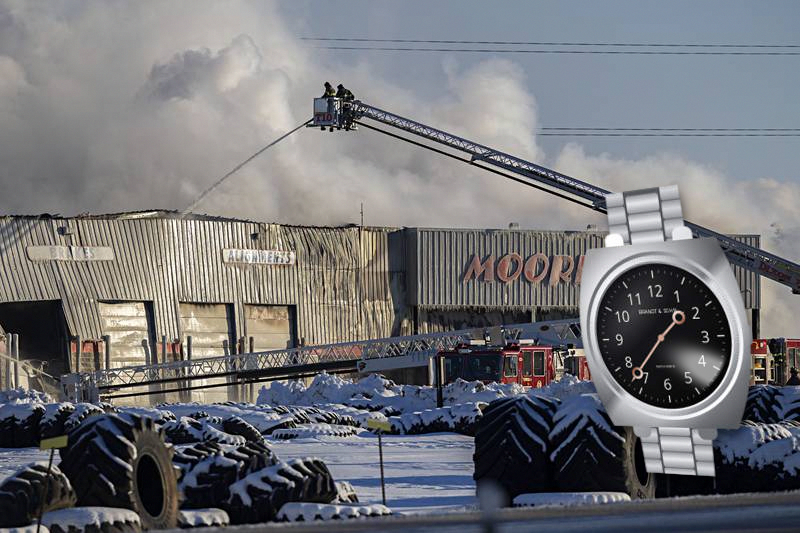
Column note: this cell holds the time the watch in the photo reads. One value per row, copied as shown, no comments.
1:37
